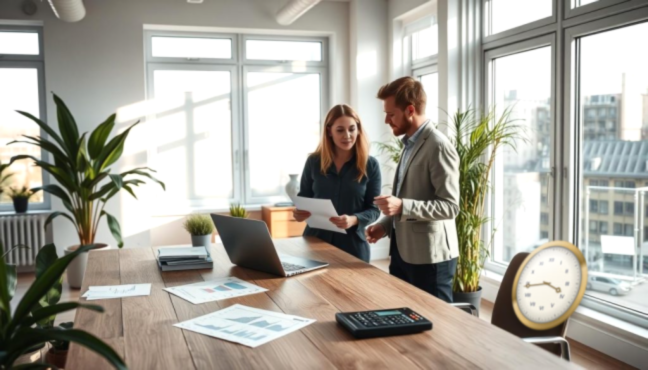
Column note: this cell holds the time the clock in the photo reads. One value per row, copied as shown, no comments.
3:44
